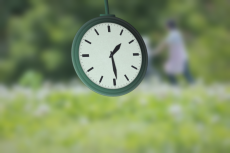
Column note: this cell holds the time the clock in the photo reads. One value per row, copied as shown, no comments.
1:29
